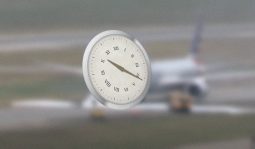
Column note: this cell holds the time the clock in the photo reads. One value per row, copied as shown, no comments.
10:21
